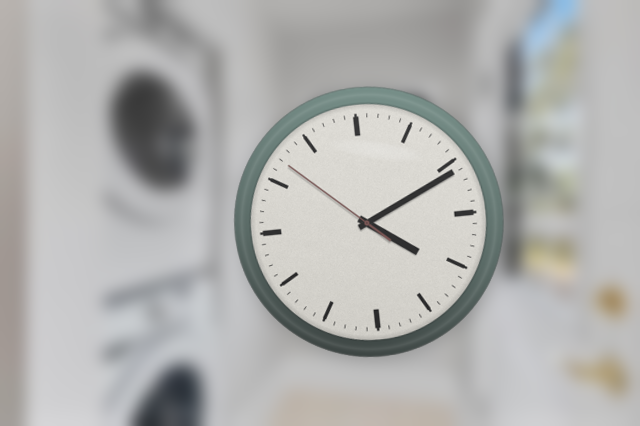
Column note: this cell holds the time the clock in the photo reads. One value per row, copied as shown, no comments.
4:10:52
